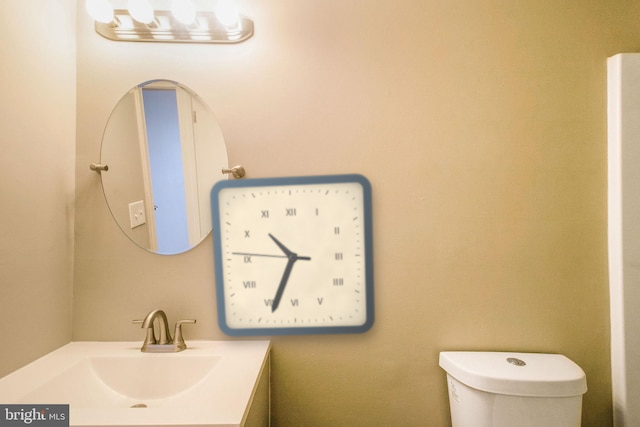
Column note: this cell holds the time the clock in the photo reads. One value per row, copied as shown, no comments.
10:33:46
